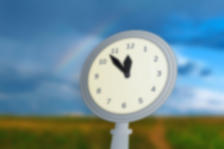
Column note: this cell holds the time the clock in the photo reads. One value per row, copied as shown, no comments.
11:53
